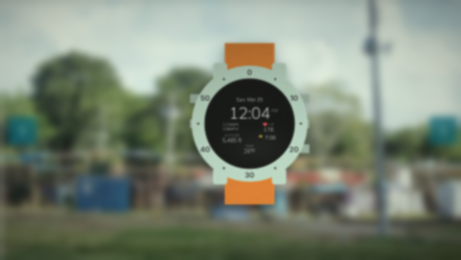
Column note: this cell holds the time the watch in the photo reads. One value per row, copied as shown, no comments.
12:04
